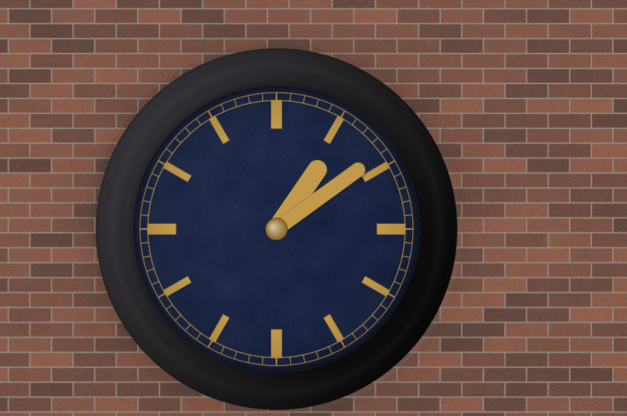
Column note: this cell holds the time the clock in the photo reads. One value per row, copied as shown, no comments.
1:09
